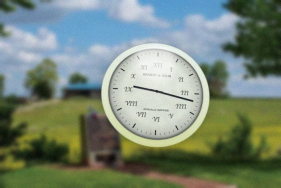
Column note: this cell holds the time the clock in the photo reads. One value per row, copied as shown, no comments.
9:17
